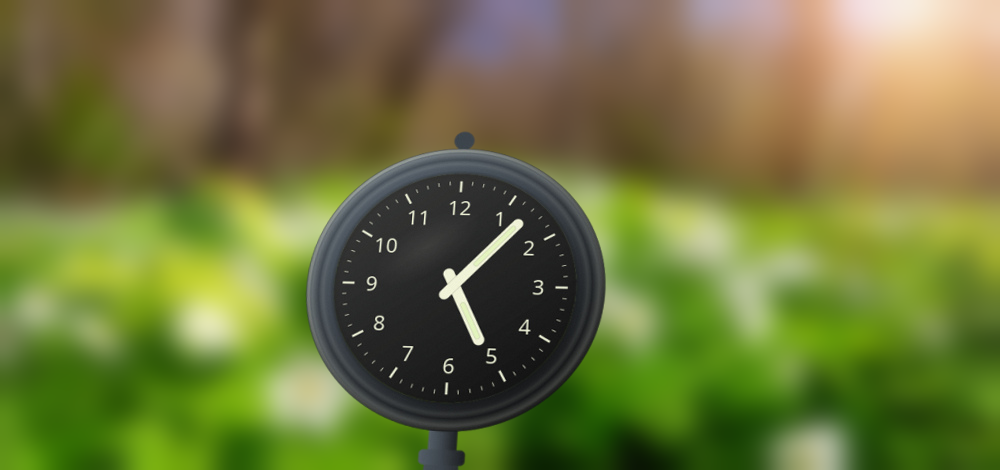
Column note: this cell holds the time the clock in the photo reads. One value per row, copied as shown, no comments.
5:07
